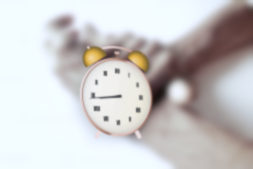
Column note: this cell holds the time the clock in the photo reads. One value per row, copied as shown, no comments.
8:44
